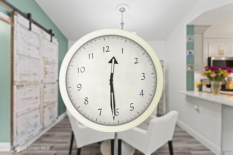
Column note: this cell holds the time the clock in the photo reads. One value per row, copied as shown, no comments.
12:31
